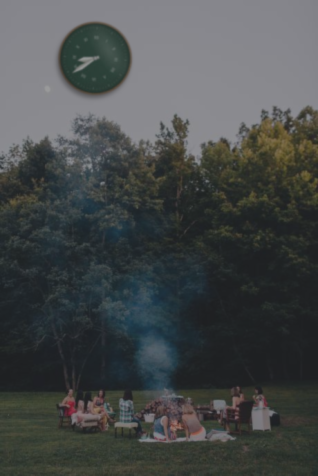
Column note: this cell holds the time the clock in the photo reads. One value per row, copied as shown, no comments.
8:39
